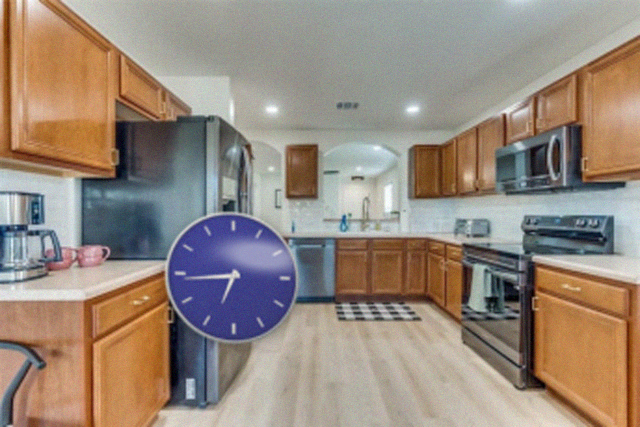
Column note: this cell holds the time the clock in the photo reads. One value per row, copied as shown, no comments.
6:44
